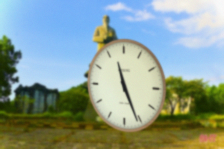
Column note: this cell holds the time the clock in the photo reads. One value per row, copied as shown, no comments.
11:26
